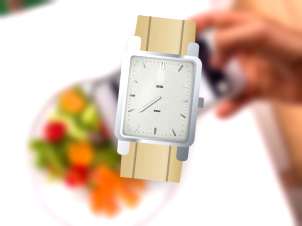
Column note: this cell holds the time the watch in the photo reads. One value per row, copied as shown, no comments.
7:38
